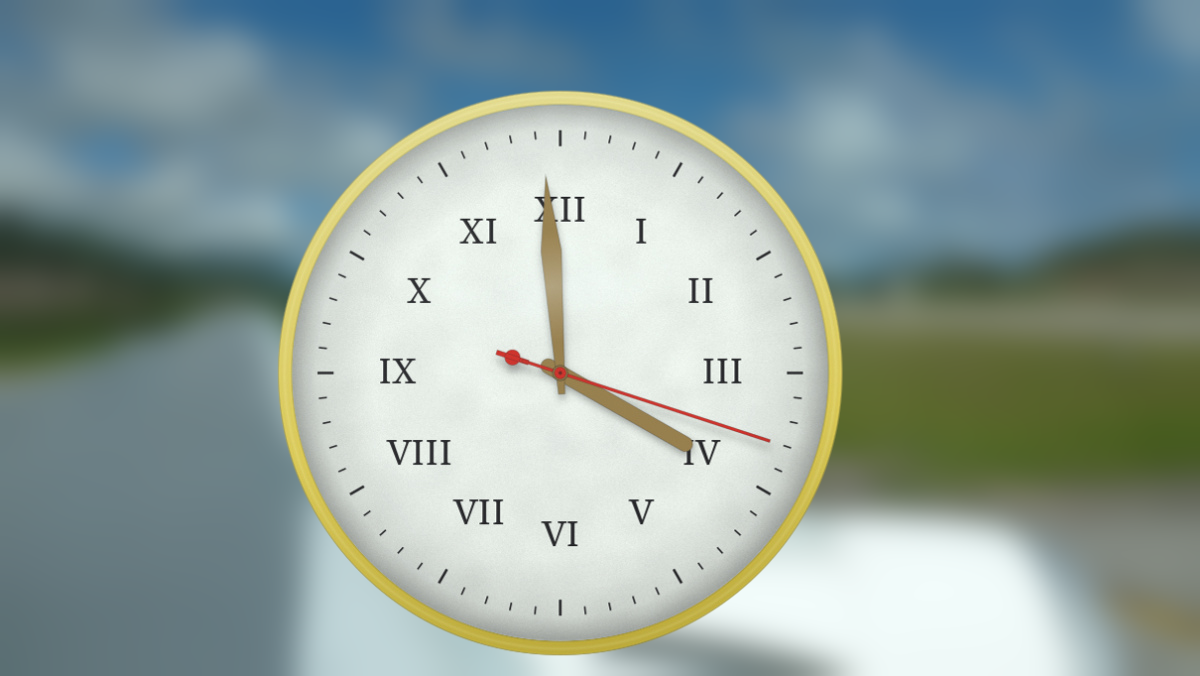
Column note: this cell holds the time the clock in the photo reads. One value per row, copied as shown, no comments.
3:59:18
